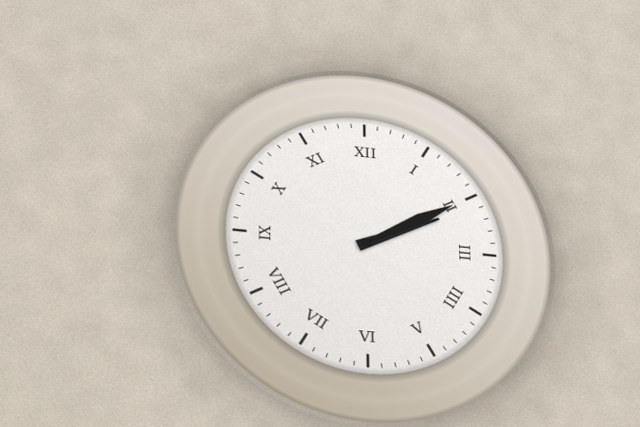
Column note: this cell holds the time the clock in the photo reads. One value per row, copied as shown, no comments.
2:10
